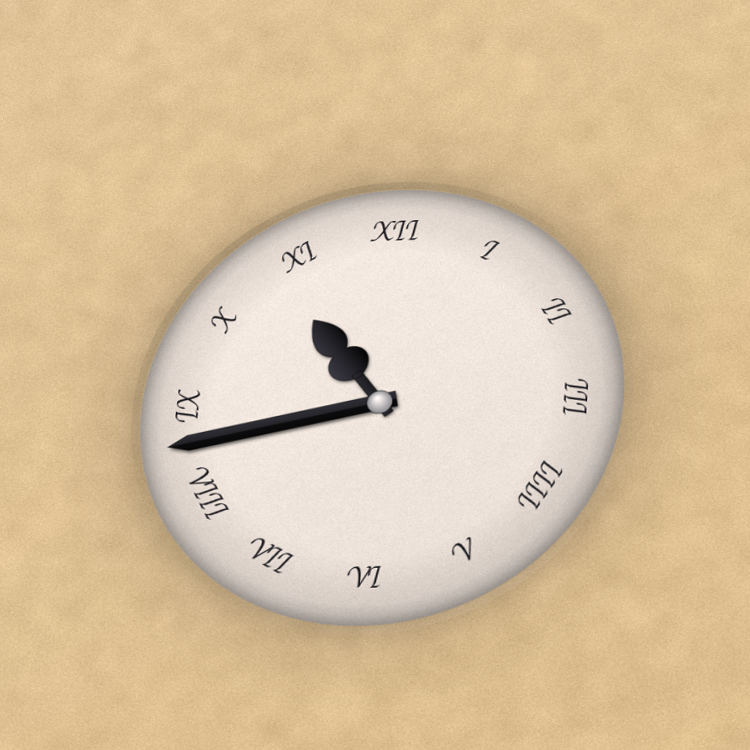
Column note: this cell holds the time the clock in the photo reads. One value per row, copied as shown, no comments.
10:43
